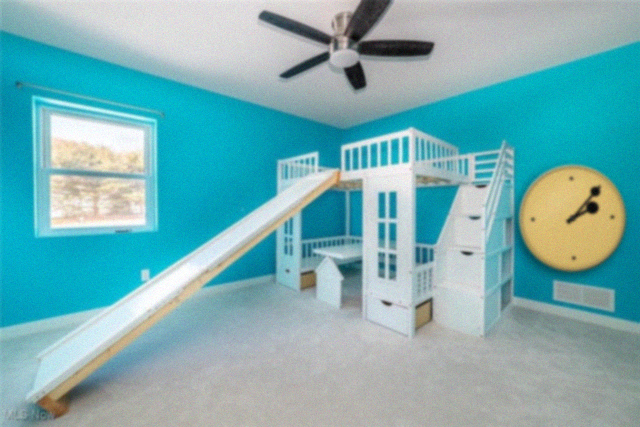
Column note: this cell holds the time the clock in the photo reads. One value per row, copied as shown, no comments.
2:07
